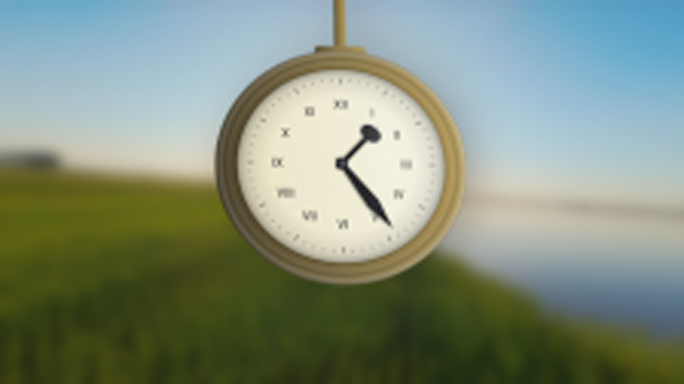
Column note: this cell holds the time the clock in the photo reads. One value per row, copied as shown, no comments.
1:24
